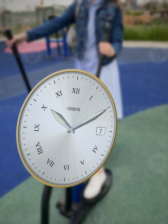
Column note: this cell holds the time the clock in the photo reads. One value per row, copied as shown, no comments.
10:10
